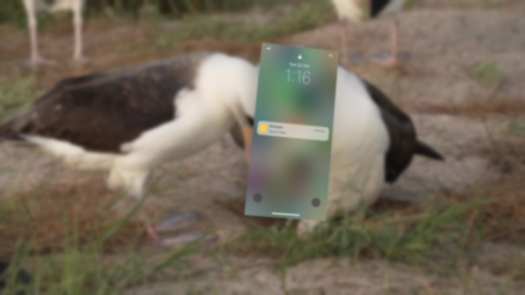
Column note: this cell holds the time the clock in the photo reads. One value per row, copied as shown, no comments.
1:16
